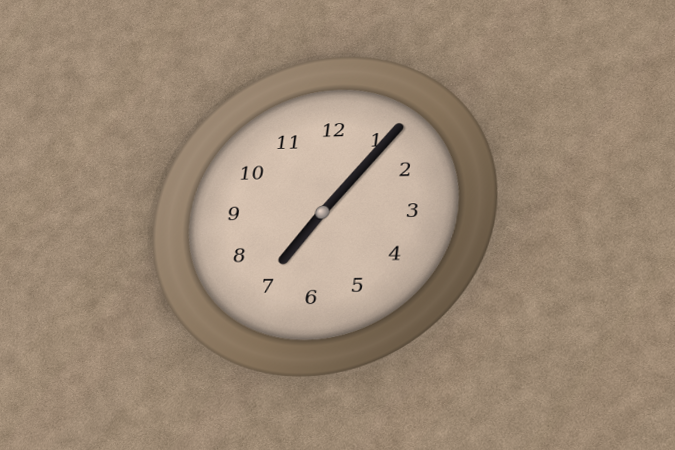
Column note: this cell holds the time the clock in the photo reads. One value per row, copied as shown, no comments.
7:06
